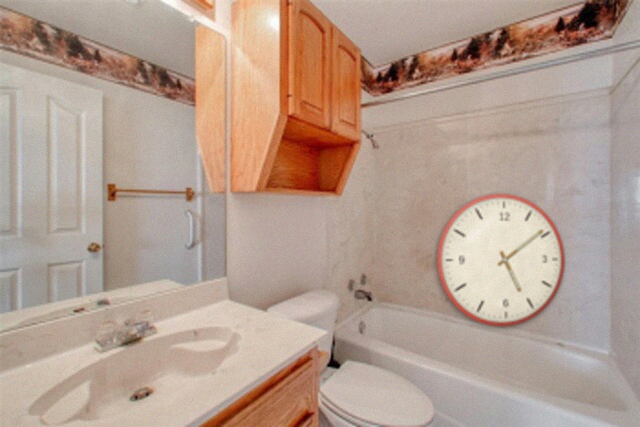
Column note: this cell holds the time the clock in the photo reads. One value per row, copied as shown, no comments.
5:09
